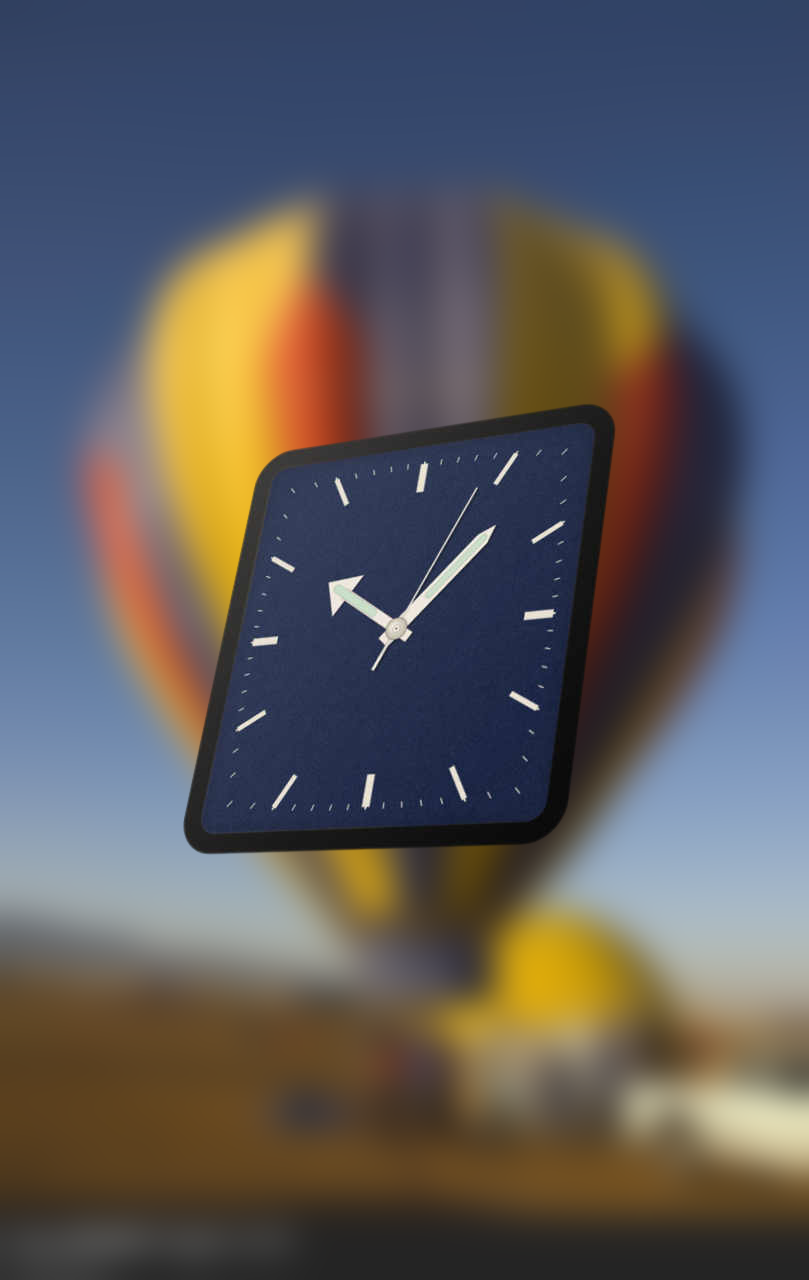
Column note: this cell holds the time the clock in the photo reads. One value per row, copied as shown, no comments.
10:07:04
